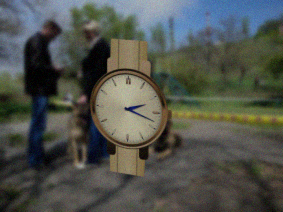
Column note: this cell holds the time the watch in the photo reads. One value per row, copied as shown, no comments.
2:18
